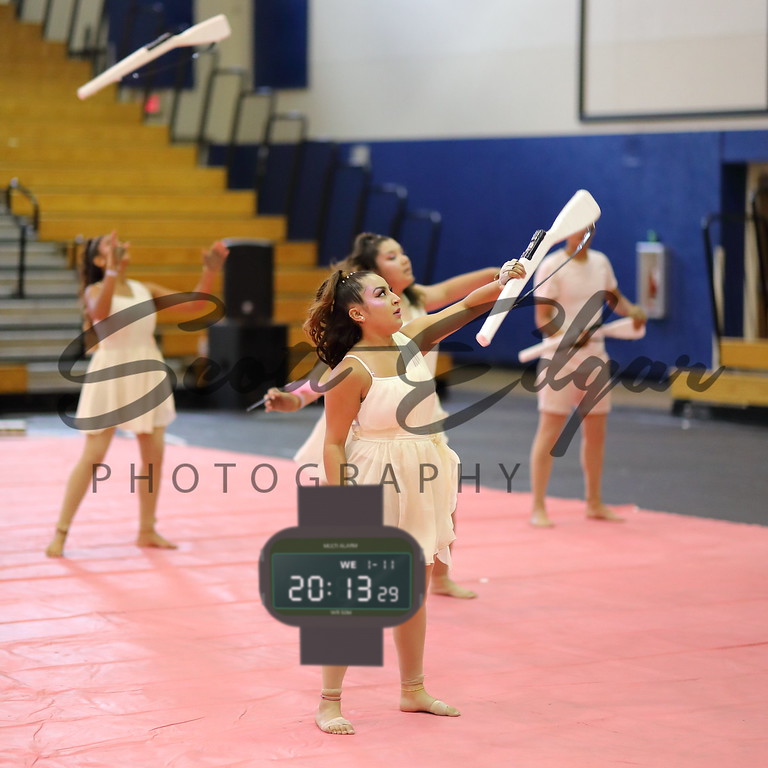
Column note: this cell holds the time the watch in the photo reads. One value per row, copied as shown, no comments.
20:13:29
